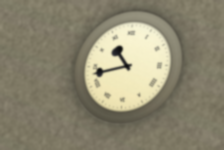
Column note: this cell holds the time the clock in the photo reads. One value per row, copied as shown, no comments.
10:43
